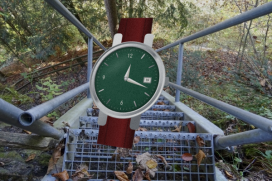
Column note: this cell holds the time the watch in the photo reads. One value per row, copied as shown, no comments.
12:18
